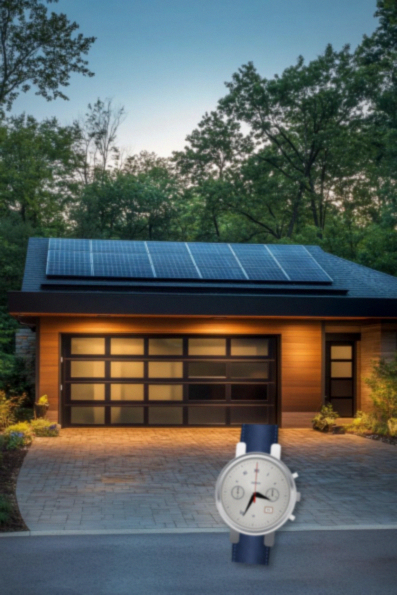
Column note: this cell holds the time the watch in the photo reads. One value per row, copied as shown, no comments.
3:34
